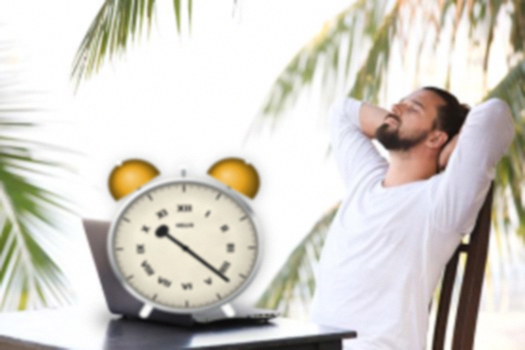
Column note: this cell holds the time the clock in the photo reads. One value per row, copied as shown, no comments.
10:22
